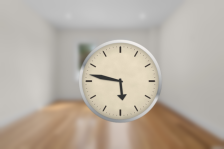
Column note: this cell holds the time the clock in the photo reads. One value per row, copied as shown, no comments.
5:47
